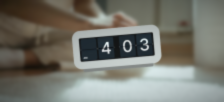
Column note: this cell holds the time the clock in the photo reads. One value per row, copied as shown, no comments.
4:03
